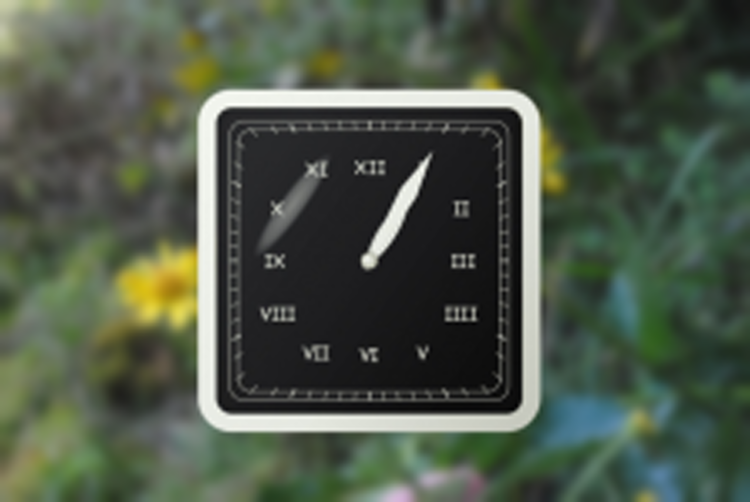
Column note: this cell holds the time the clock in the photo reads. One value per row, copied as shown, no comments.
1:05
